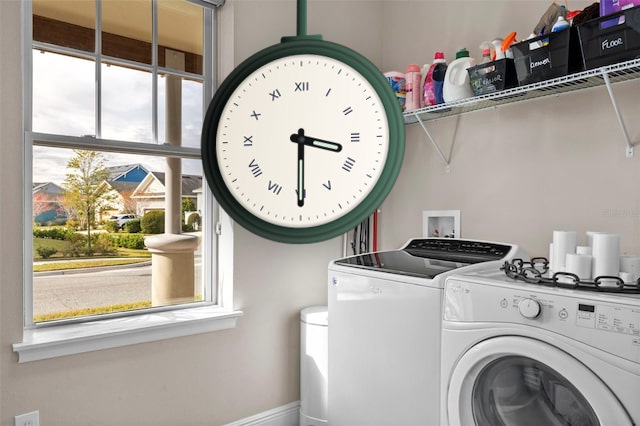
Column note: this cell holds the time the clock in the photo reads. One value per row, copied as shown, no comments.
3:30
